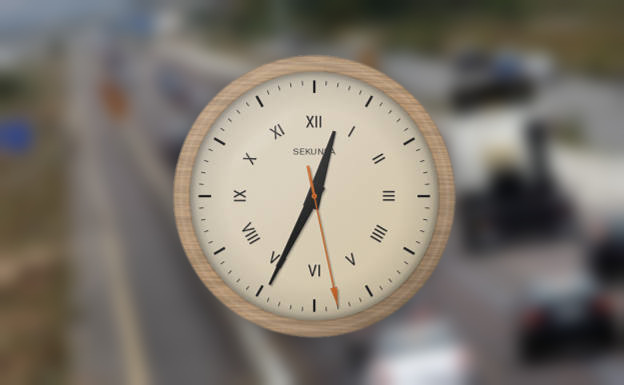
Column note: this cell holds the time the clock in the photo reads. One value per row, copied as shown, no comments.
12:34:28
